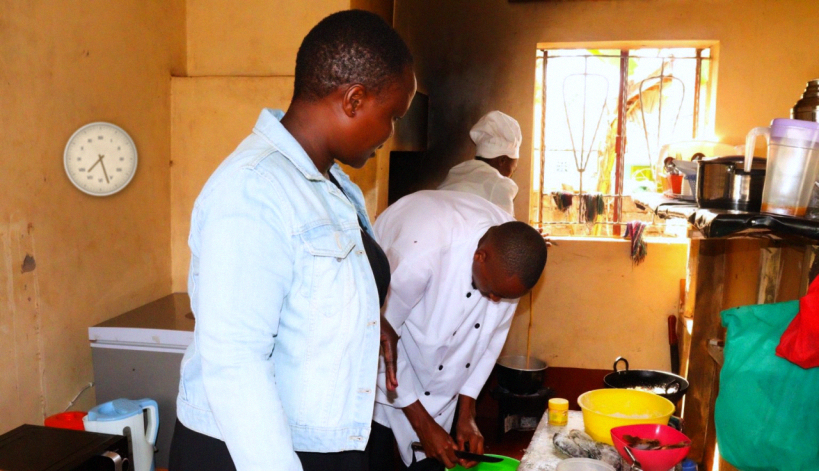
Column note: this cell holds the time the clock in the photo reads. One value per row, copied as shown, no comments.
7:27
